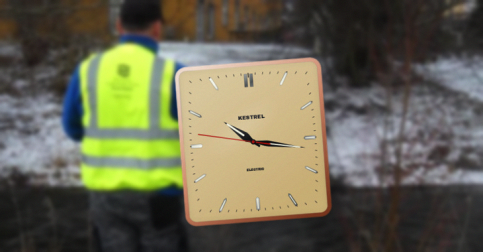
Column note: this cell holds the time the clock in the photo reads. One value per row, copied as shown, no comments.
10:16:47
